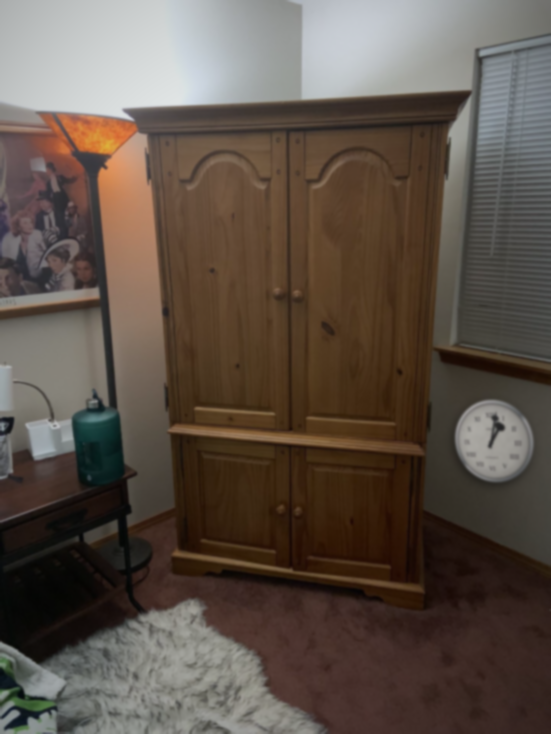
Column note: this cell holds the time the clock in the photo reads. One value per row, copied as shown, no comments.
1:02
